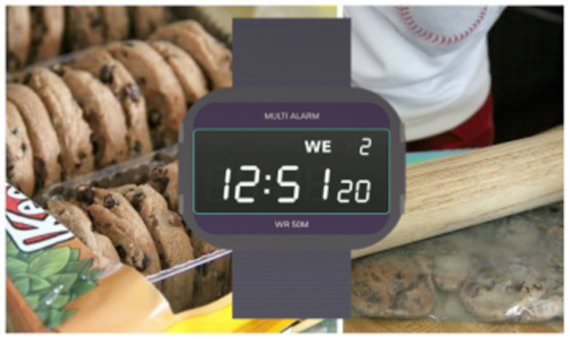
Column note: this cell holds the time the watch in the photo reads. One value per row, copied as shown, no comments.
12:51:20
